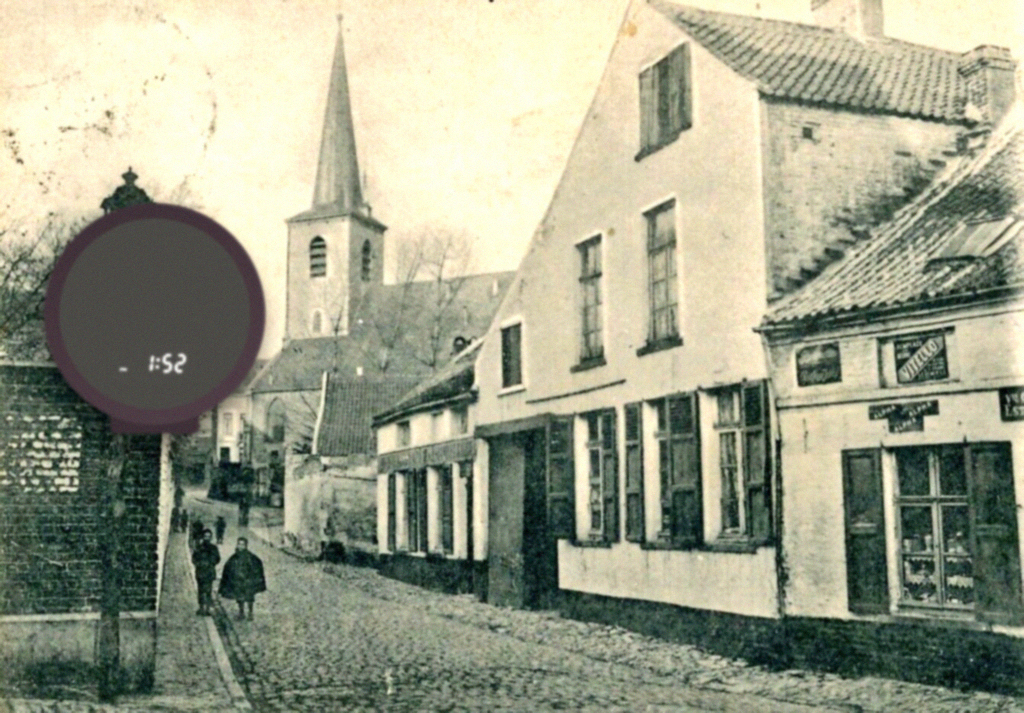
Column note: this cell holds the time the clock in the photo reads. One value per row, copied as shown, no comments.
1:52
